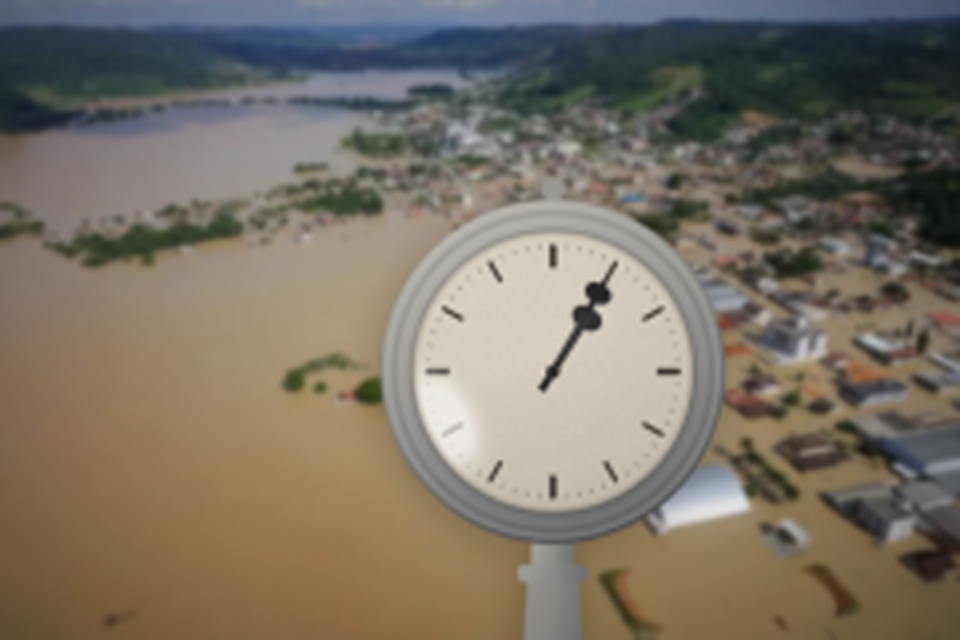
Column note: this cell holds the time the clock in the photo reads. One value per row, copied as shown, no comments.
1:05
